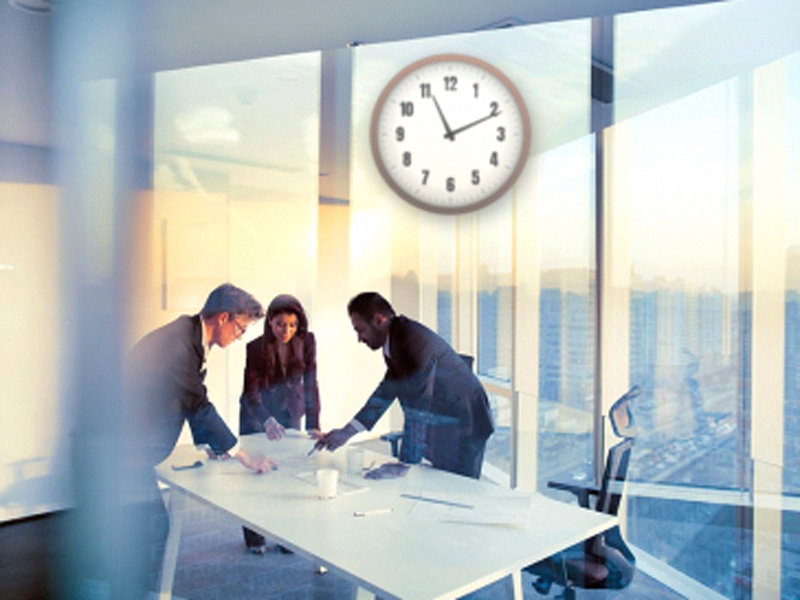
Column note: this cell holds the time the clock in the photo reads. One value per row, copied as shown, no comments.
11:11
